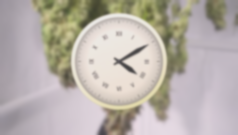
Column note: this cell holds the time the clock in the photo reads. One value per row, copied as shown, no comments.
4:10
